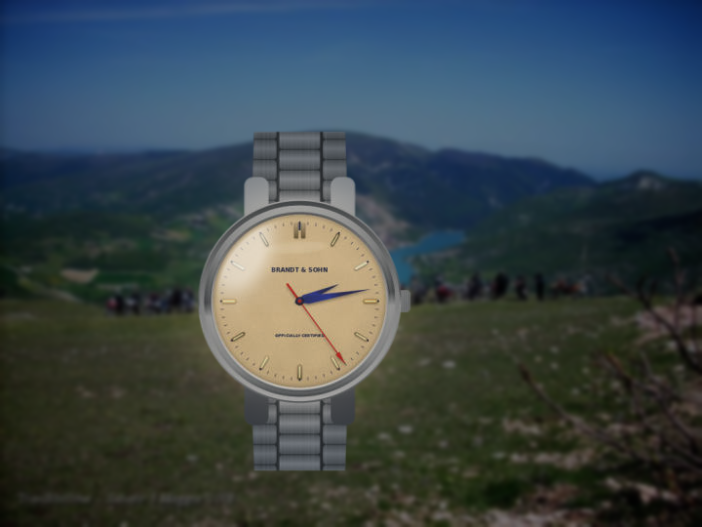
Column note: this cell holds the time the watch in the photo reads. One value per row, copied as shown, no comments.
2:13:24
